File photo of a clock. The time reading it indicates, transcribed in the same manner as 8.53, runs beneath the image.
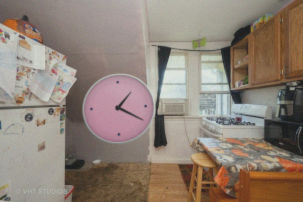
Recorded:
1.20
